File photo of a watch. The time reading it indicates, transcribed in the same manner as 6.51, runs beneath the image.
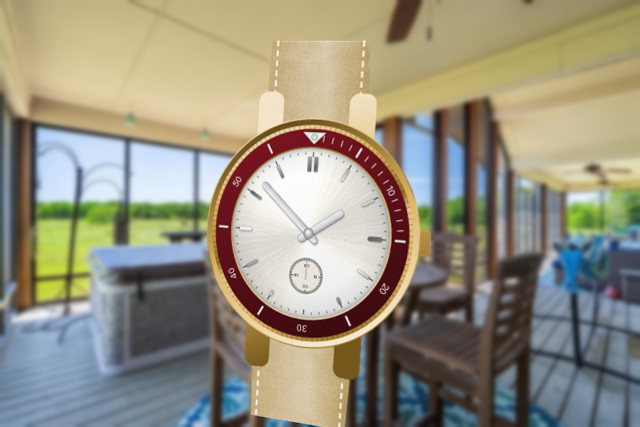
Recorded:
1.52
